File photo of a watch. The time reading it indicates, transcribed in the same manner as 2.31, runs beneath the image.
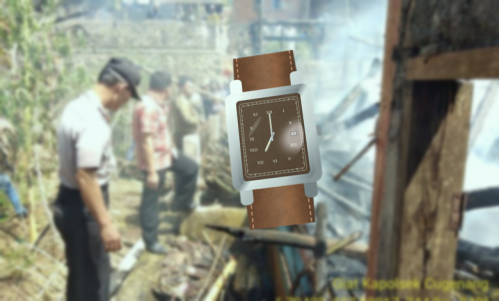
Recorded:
7.00
